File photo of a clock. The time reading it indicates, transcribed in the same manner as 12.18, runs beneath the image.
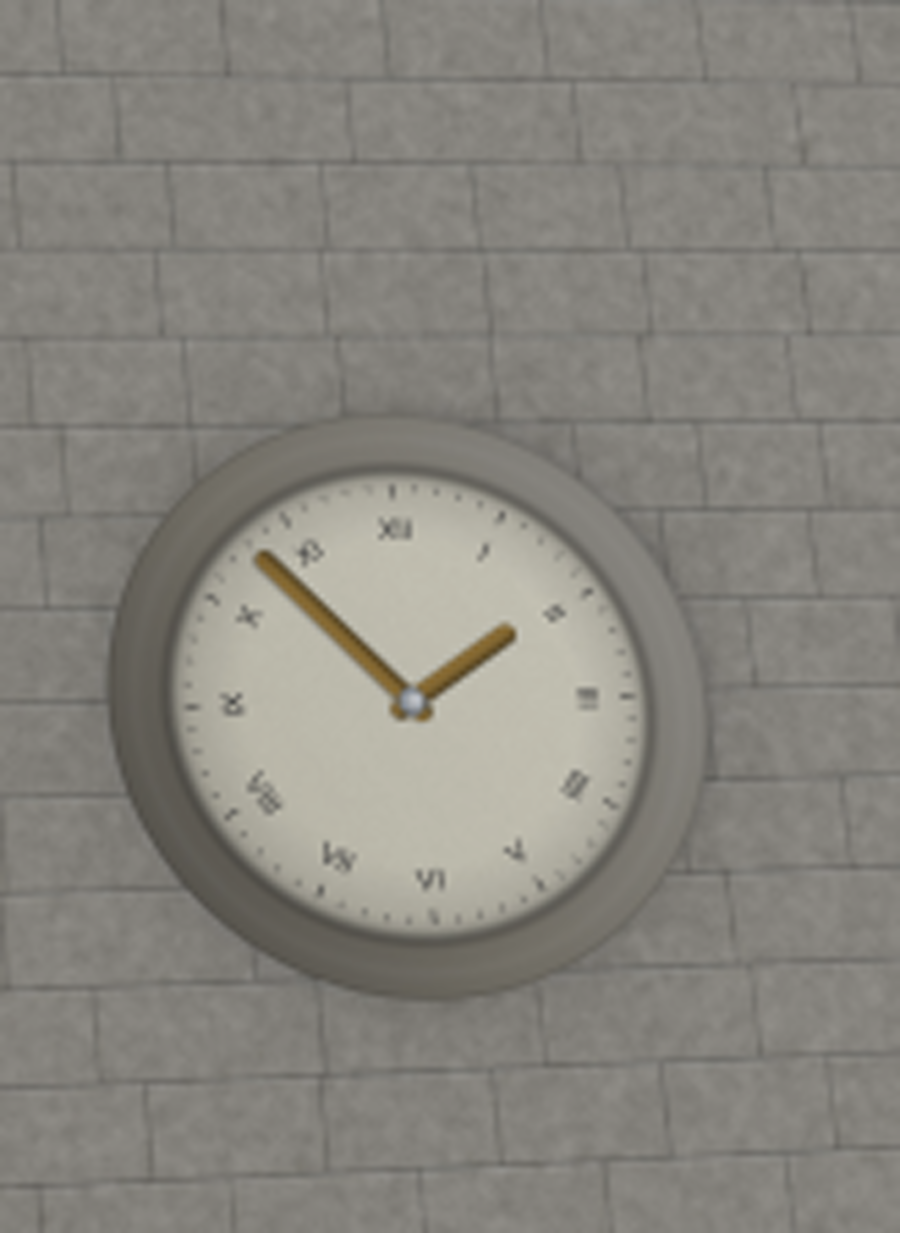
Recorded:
1.53
